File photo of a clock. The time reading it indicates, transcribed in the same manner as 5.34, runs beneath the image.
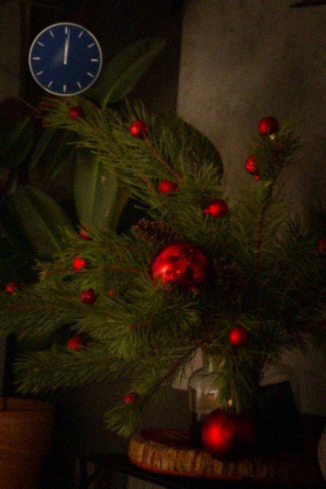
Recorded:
12.01
